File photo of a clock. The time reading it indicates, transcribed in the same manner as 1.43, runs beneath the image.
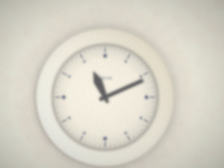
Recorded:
11.11
